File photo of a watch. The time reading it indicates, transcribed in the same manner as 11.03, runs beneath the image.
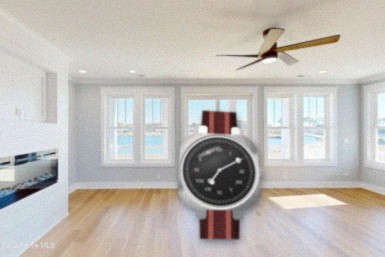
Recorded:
7.10
